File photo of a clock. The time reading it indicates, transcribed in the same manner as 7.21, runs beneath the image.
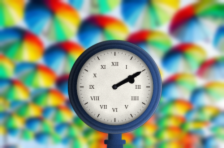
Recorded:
2.10
